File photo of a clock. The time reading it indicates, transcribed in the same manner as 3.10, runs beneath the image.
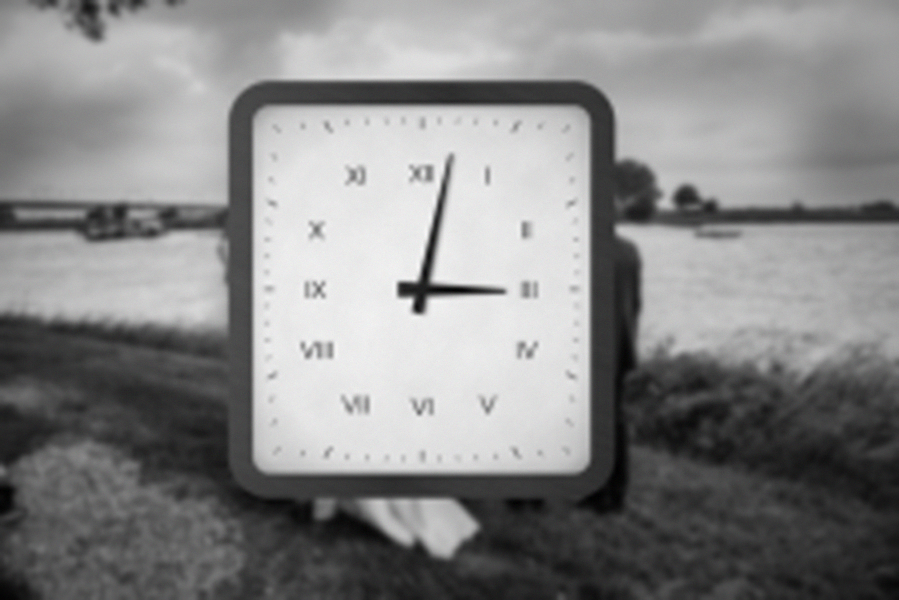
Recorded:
3.02
